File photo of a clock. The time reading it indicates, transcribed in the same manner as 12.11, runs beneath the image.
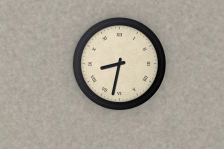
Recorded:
8.32
